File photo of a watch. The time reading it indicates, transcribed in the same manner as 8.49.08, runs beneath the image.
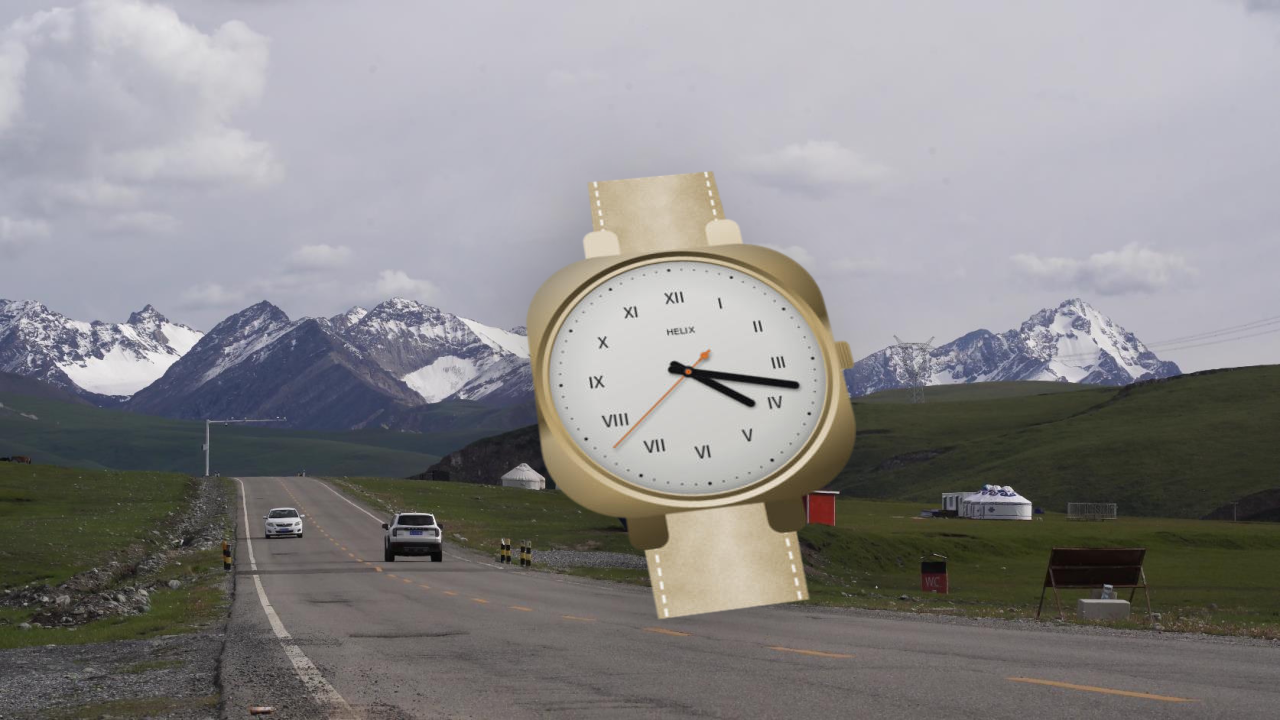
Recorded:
4.17.38
